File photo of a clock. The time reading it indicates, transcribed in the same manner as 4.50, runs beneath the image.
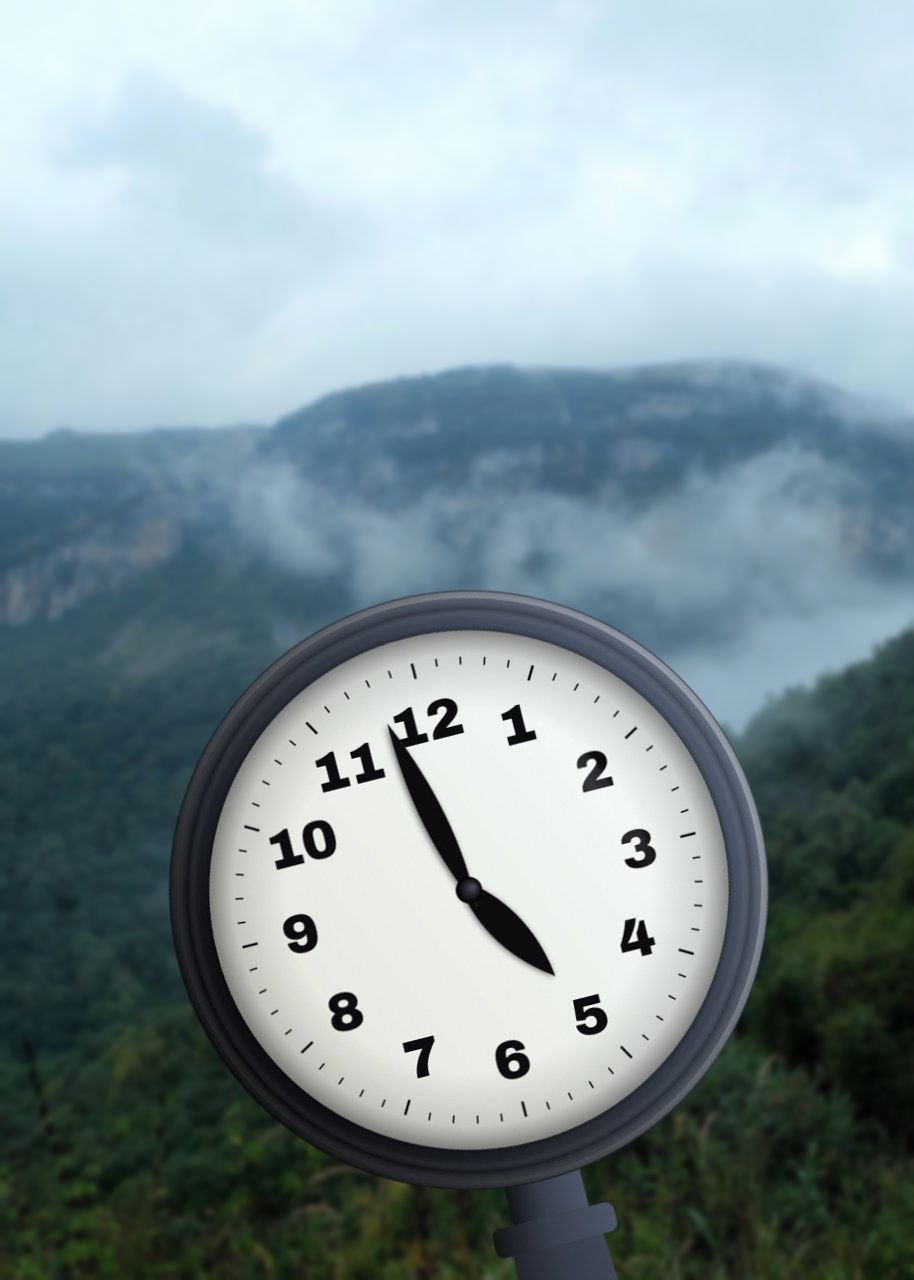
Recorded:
4.58
